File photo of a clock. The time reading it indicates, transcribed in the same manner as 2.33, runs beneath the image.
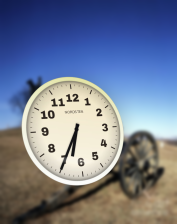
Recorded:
6.35
